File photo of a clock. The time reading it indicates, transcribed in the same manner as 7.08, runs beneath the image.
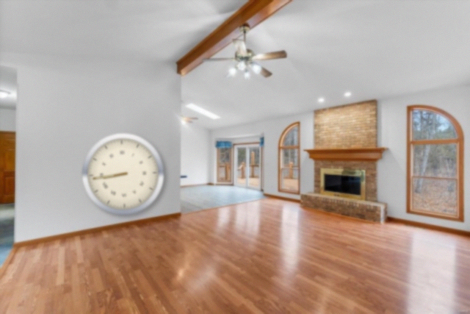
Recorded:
8.44
